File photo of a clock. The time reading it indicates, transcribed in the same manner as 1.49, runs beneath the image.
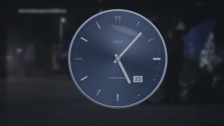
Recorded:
5.07
